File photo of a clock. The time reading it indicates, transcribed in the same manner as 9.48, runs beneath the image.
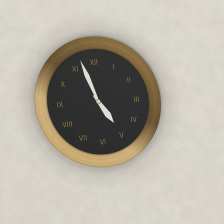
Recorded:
4.57
